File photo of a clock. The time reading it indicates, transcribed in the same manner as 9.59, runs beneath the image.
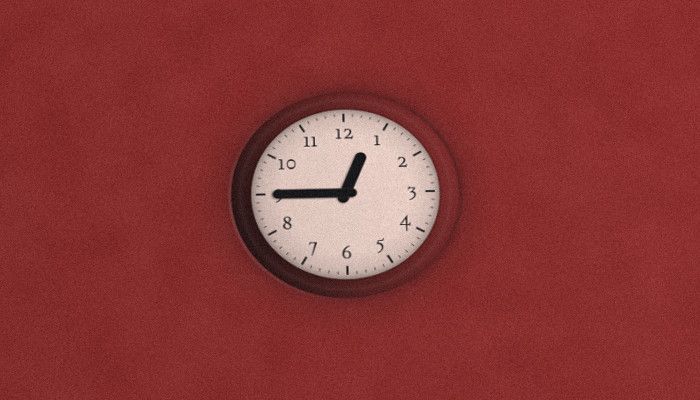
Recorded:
12.45
